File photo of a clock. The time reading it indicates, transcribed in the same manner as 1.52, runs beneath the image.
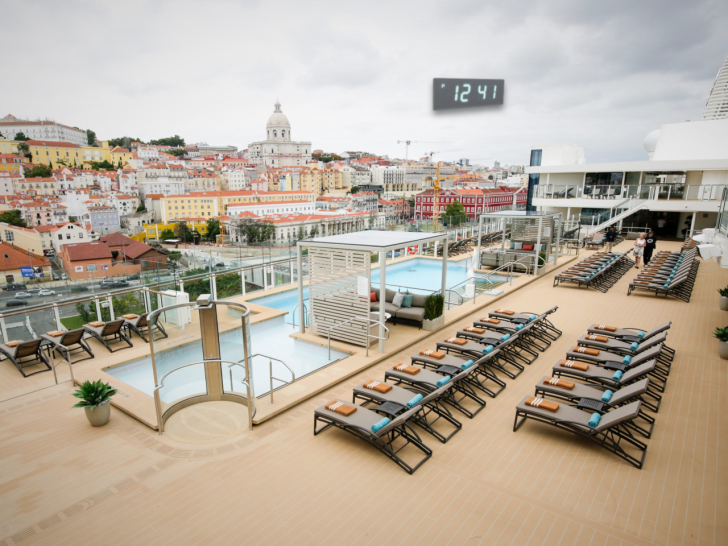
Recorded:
12.41
